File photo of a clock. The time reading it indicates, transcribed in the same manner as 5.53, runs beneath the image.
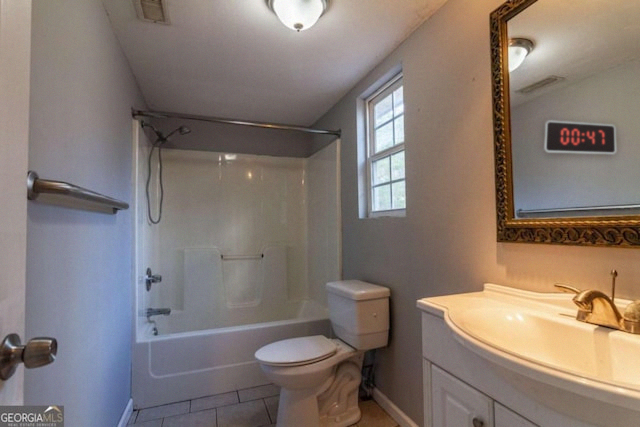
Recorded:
0.47
